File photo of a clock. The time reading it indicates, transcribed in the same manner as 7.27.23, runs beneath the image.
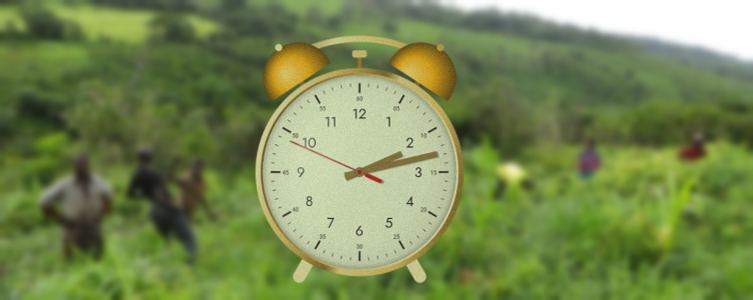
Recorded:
2.12.49
